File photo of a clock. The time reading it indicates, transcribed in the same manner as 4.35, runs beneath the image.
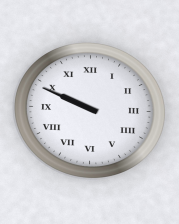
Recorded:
9.49
